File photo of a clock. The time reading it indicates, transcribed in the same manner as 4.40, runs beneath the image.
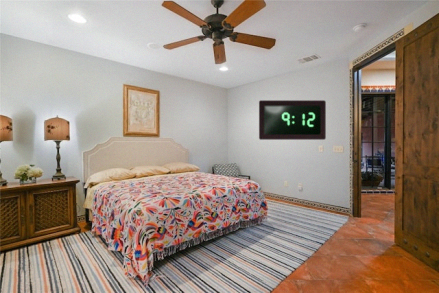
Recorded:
9.12
